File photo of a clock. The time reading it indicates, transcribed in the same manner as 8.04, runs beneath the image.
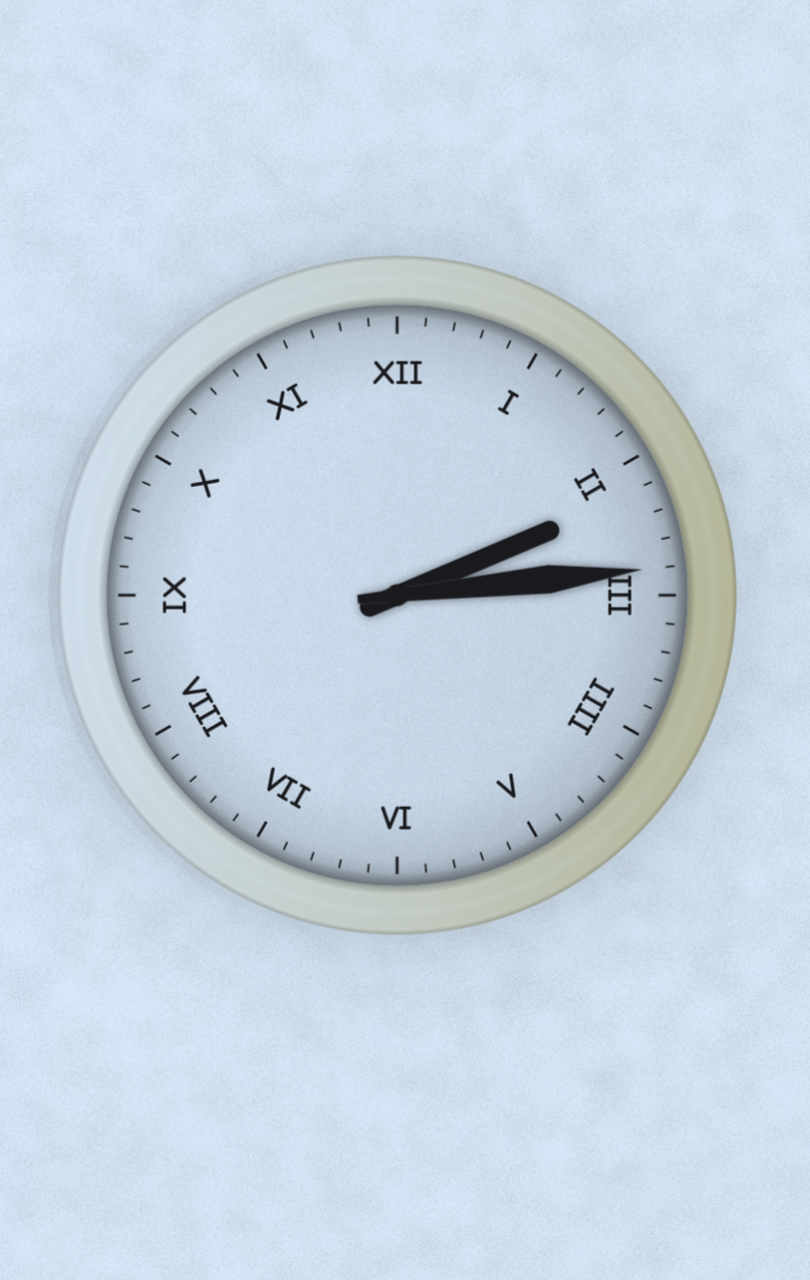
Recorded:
2.14
